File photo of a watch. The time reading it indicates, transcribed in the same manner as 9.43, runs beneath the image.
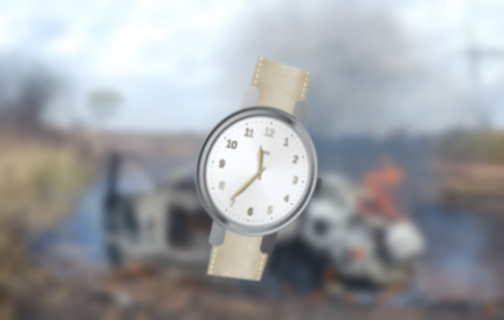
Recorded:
11.36
